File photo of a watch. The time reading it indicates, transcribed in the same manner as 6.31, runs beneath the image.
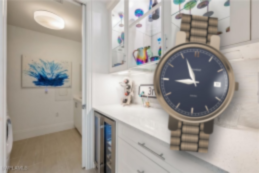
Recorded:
8.56
